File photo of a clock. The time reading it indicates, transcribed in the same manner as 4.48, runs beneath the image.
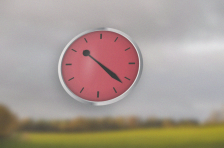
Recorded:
10.22
